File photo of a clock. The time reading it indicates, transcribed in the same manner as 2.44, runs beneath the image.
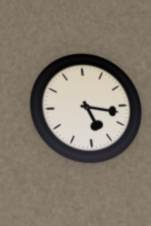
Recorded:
5.17
